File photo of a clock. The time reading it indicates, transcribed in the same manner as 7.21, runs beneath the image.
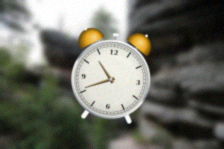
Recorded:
10.41
